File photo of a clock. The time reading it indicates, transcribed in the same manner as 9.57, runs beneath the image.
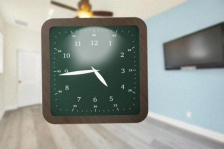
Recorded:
4.44
